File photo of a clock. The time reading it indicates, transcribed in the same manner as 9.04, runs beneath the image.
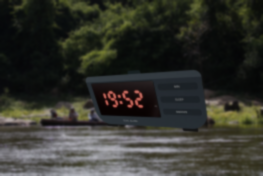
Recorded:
19.52
